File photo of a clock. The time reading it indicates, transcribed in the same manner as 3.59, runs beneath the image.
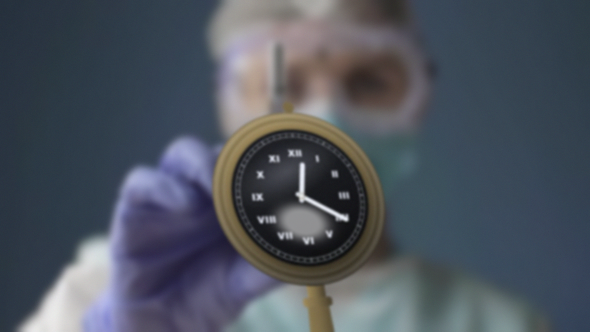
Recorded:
12.20
